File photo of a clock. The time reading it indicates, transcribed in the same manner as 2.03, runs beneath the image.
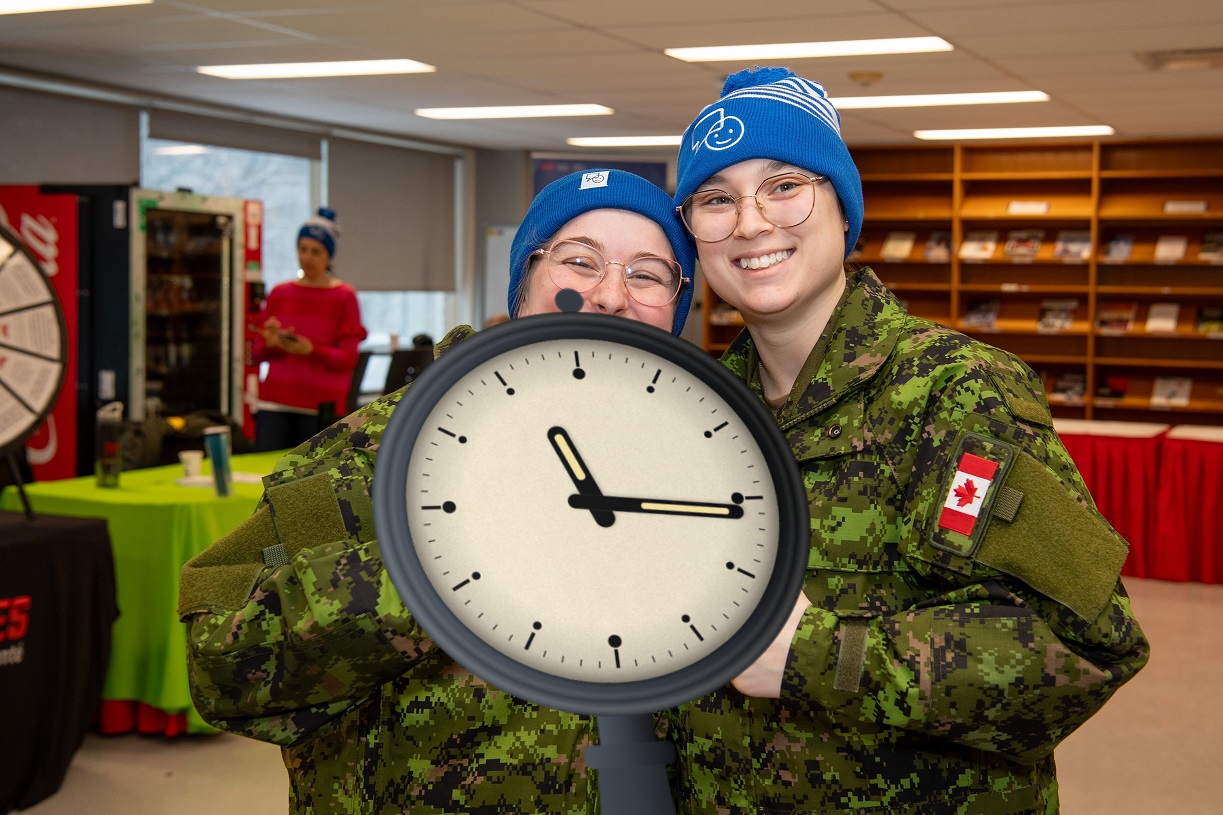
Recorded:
11.16
